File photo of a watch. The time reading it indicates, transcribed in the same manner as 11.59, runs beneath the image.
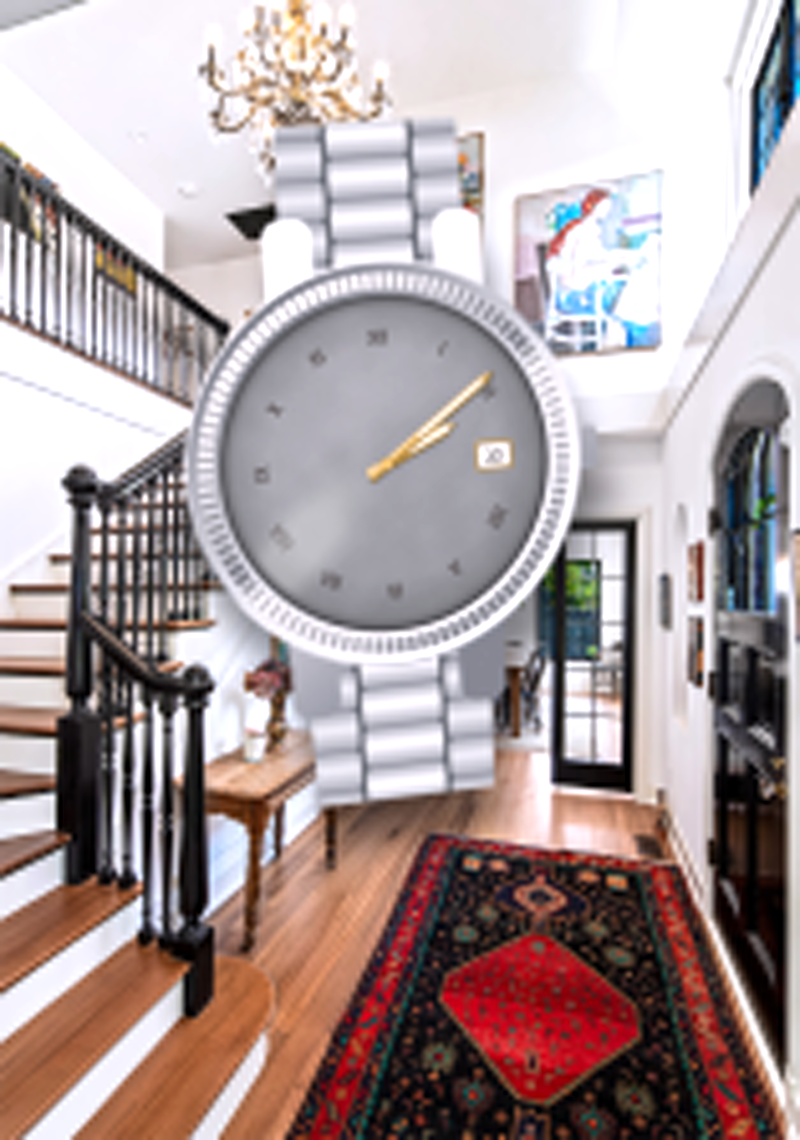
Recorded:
2.09
